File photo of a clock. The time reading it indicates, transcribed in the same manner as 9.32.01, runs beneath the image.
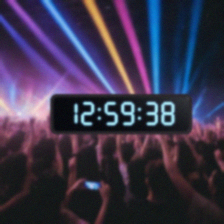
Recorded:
12.59.38
